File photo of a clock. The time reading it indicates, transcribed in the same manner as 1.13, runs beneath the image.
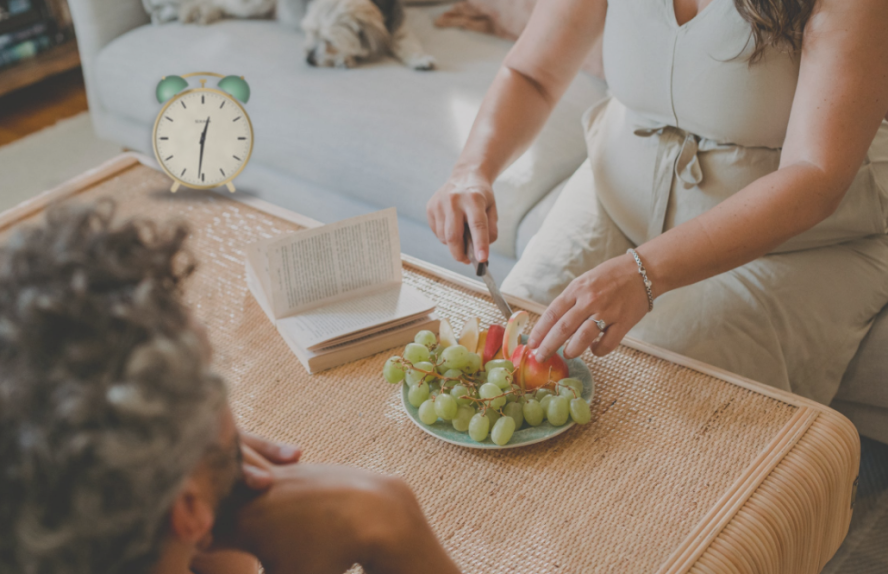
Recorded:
12.31
